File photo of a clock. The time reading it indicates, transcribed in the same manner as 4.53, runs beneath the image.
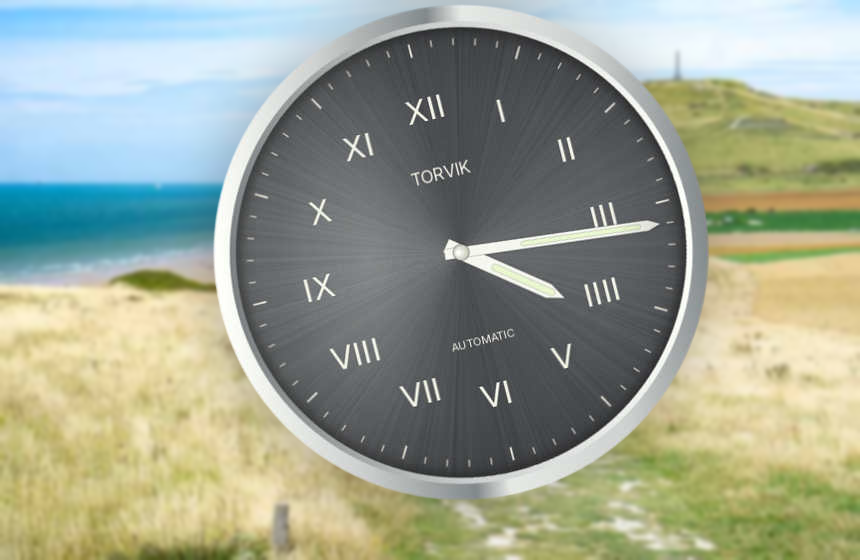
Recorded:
4.16
